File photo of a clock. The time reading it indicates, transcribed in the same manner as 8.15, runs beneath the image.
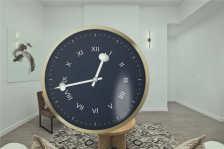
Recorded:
12.43
